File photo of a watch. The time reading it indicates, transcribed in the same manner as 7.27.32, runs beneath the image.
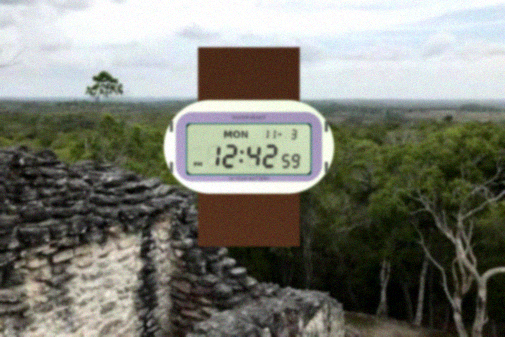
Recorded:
12.42.59
